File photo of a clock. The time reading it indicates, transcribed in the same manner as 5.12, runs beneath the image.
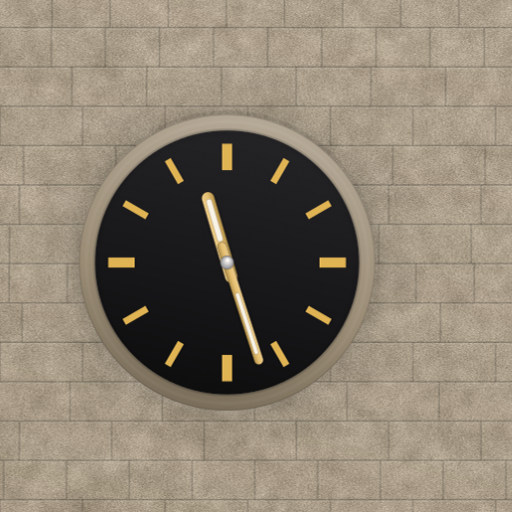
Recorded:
11.27
